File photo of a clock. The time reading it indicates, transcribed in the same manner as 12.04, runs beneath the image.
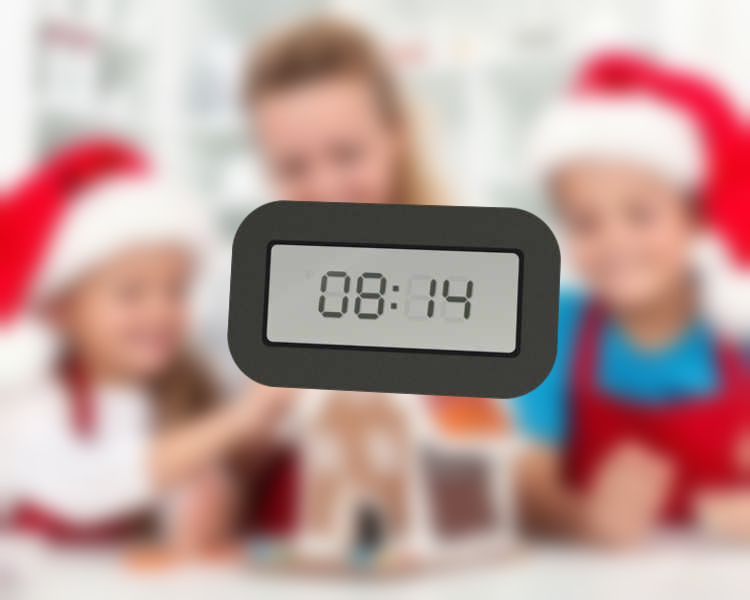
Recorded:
8.14
